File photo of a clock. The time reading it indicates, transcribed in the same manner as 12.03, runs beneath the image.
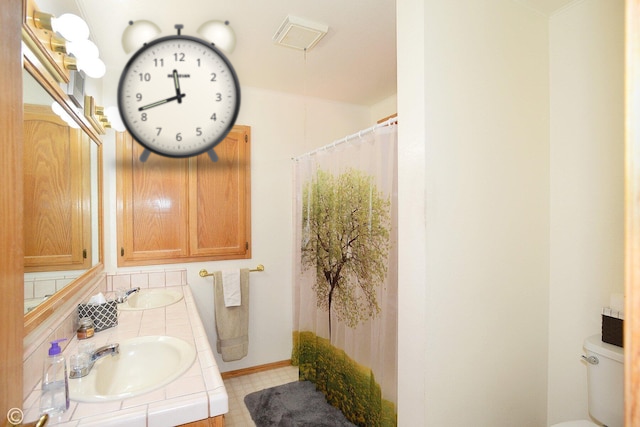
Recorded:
11.42
